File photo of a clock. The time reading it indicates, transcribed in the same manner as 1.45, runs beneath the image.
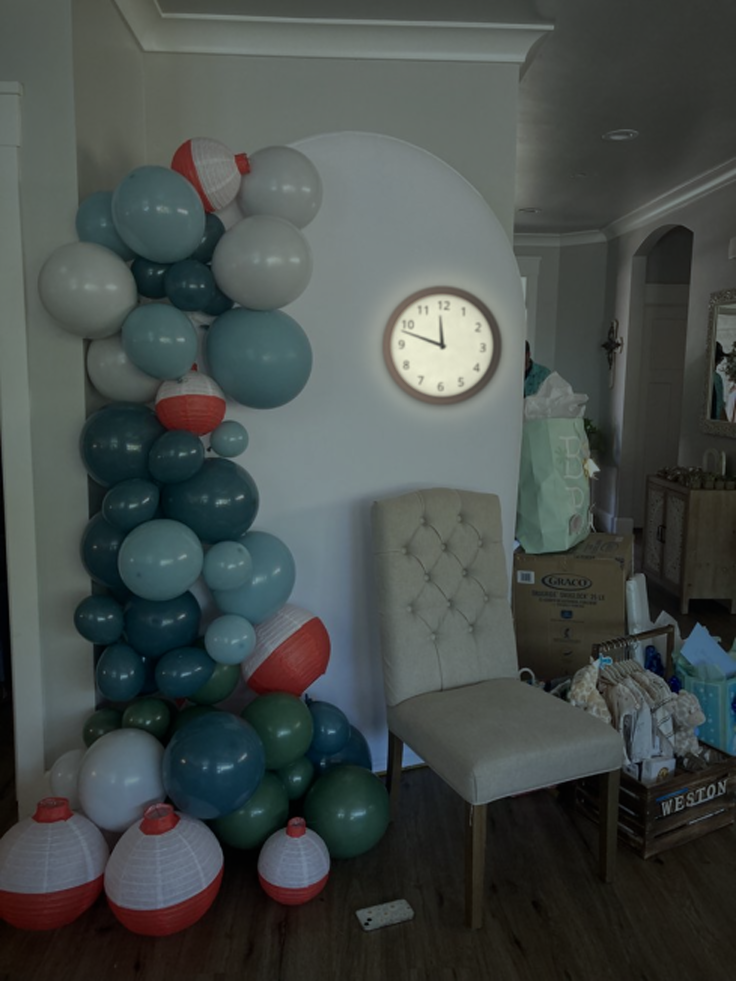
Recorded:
11.48
